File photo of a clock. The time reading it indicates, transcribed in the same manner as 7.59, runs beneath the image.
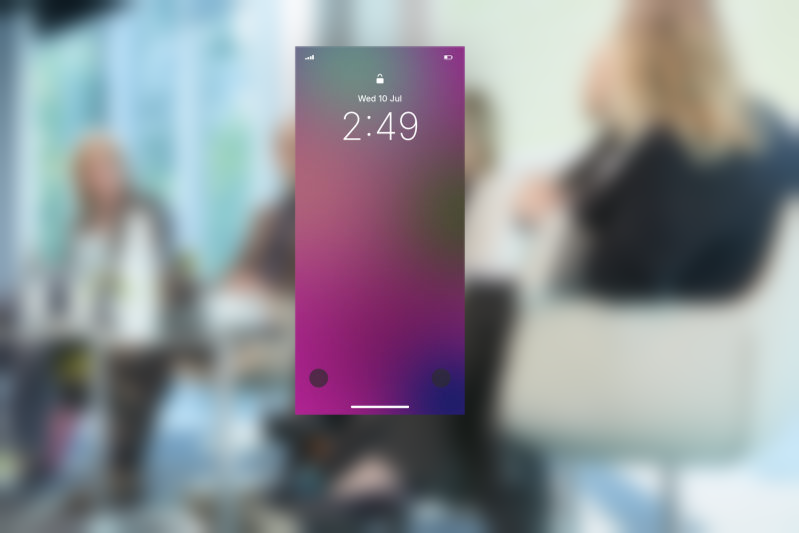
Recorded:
2.49
